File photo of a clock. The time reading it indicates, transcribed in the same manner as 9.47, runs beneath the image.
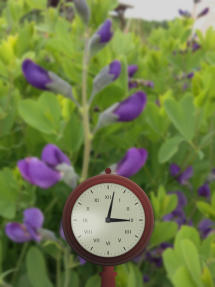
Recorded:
3.02
